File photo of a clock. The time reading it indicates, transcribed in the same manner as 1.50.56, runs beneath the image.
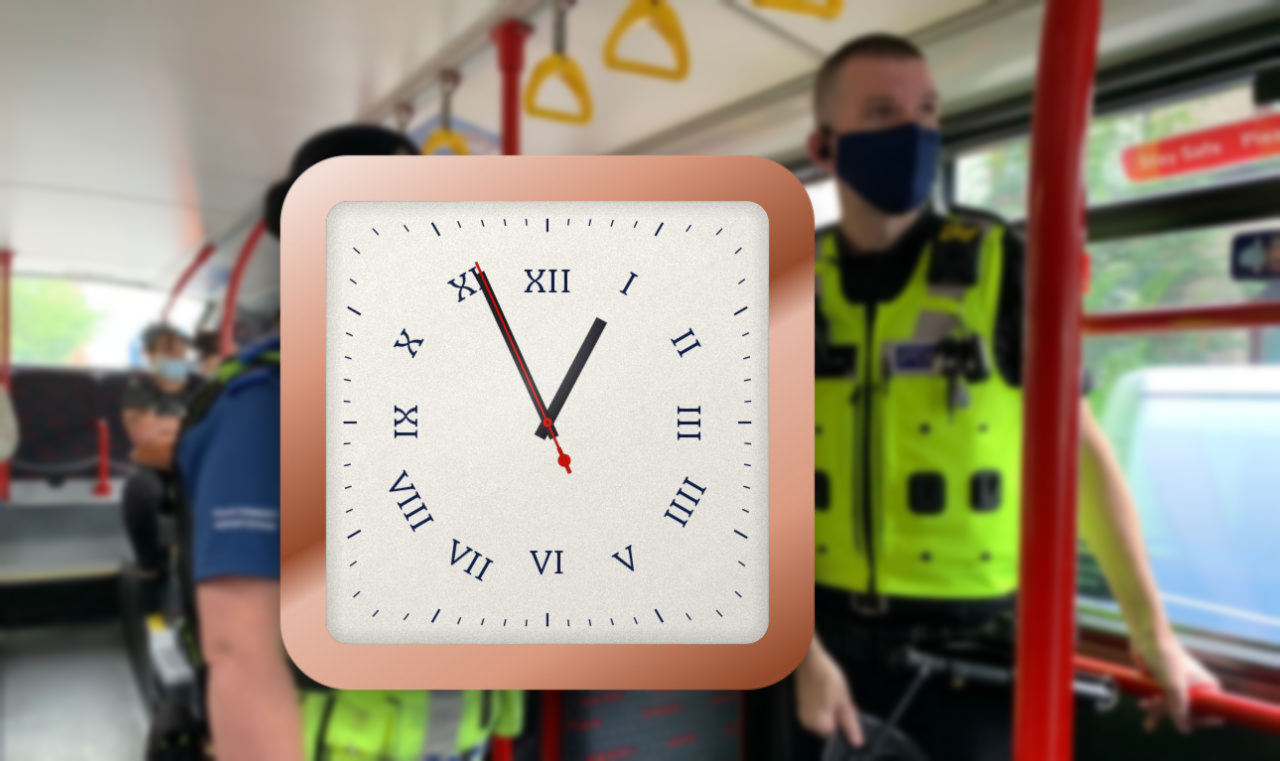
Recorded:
12.55.56
